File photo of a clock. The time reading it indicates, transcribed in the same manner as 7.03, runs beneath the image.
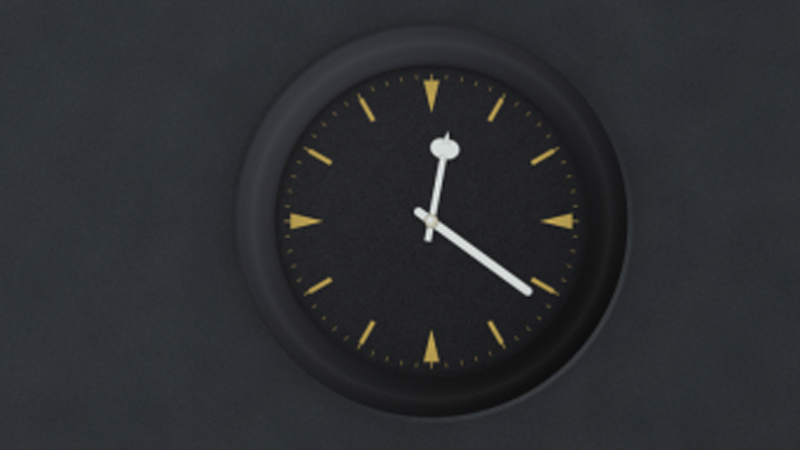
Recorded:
12.21
